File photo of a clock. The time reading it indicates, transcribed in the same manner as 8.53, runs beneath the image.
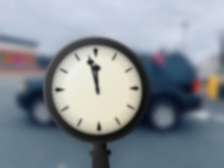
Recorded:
11.58
